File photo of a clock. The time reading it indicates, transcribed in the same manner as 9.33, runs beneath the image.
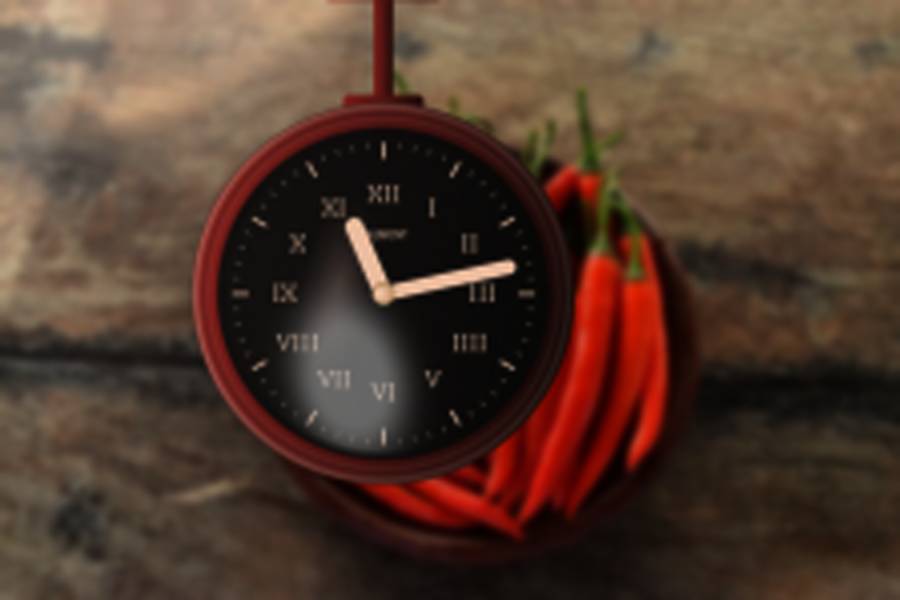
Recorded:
11.13
